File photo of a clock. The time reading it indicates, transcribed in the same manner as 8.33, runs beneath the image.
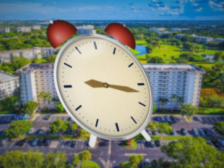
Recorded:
9.17
